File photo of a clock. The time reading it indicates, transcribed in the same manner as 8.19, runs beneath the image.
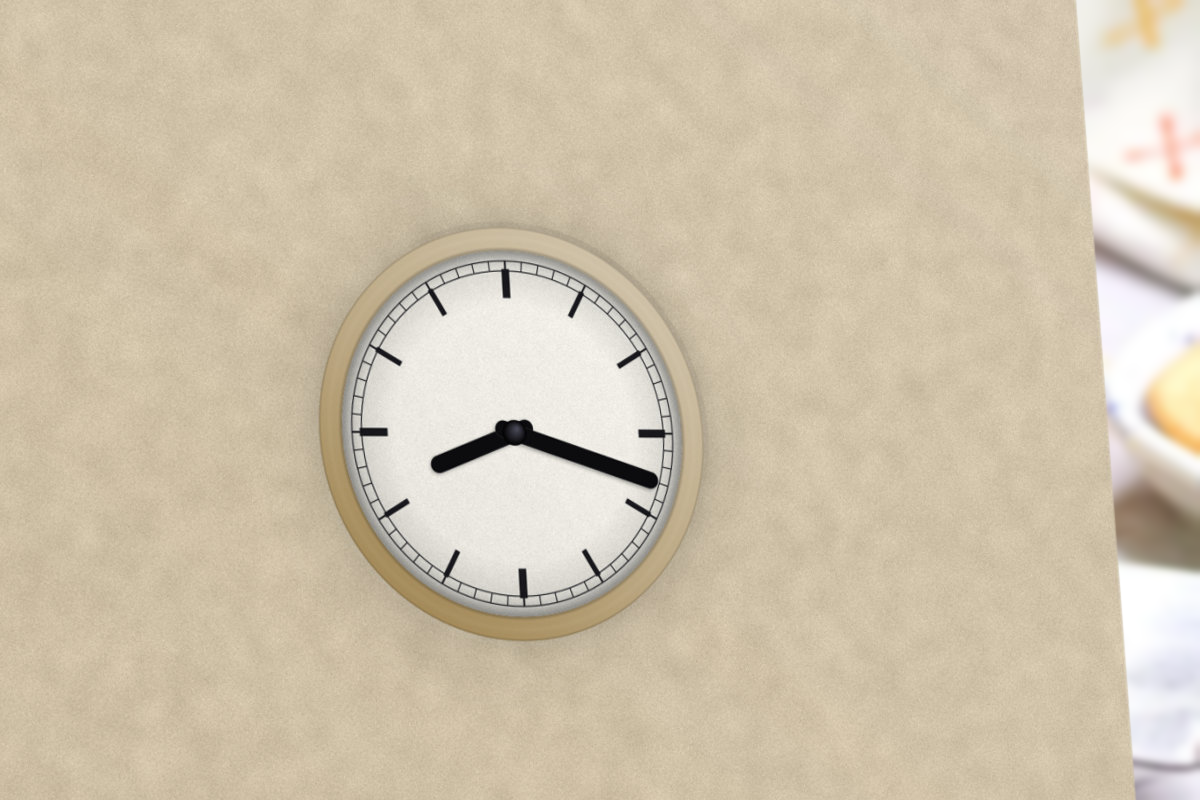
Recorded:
8.18
